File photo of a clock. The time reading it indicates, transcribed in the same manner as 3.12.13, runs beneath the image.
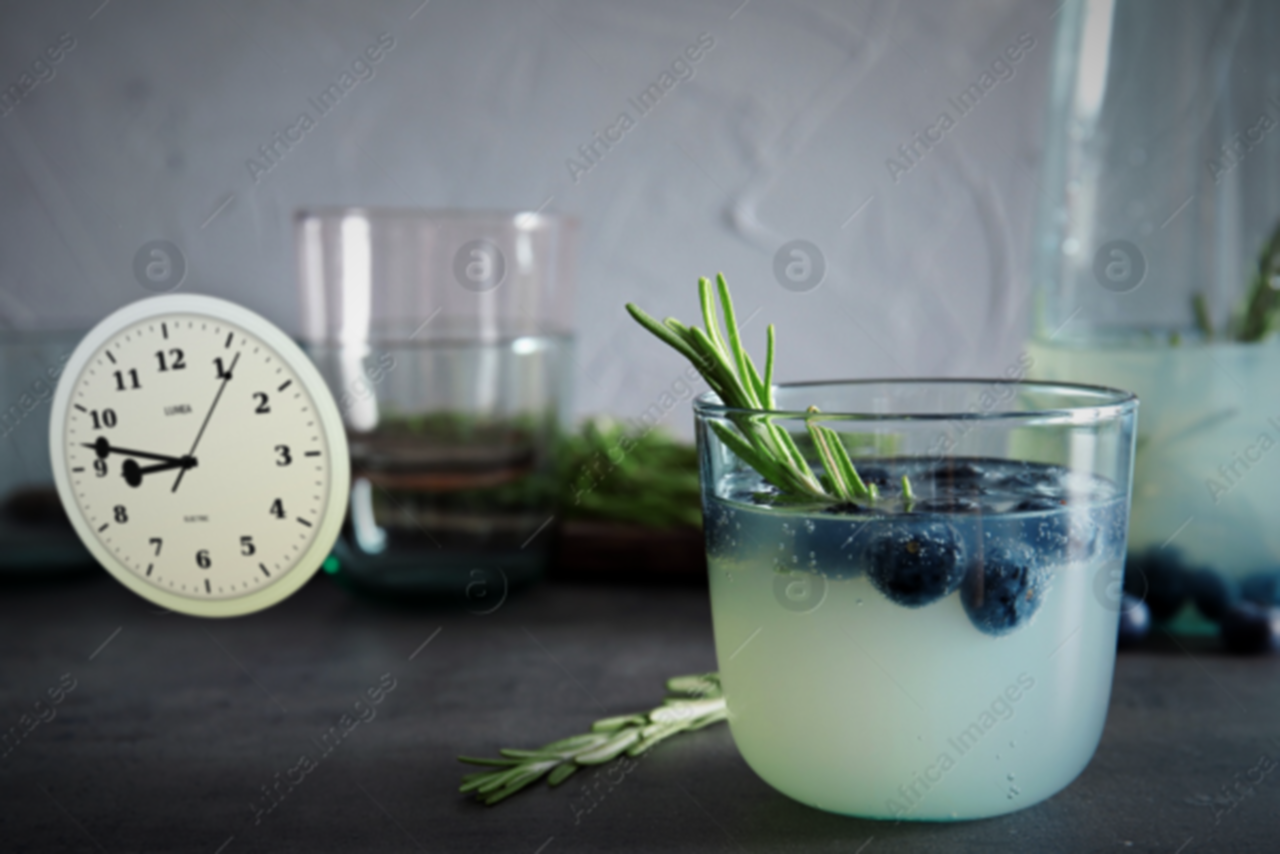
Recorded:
8.47.06
